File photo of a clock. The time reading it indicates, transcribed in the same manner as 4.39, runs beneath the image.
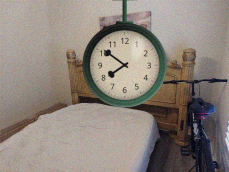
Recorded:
7.51
